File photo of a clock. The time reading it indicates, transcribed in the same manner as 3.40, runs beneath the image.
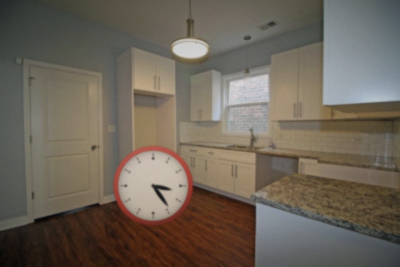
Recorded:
3.24
